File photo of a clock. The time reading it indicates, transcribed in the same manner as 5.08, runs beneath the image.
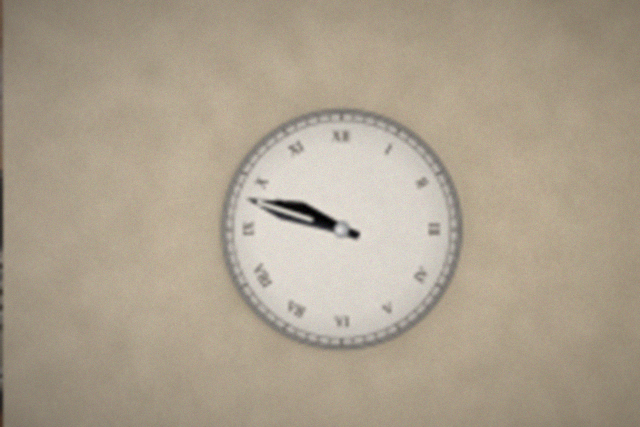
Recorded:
9.48
